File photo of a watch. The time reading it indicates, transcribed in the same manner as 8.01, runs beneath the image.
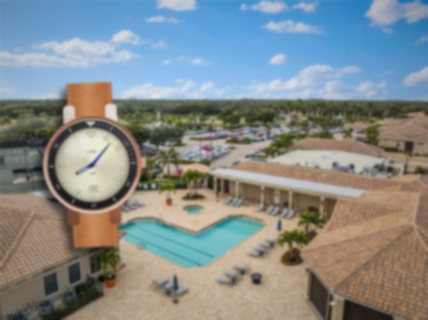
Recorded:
8.07
